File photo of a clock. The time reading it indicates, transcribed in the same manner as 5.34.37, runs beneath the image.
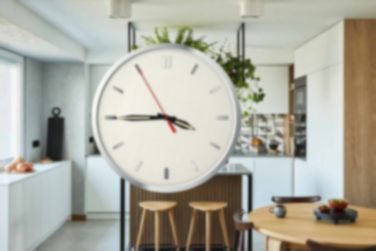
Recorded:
3.44.55
